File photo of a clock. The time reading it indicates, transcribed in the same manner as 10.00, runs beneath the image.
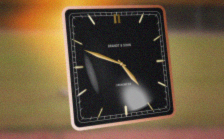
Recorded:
4.49
